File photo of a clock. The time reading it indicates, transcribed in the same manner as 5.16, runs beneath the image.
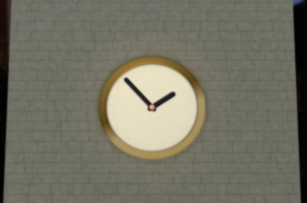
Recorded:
1.53
